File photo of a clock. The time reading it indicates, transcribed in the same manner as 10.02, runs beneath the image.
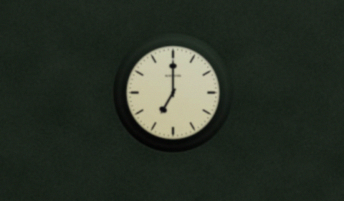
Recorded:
7.00
